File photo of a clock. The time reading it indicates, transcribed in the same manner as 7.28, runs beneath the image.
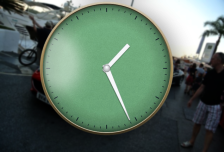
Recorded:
1.26
